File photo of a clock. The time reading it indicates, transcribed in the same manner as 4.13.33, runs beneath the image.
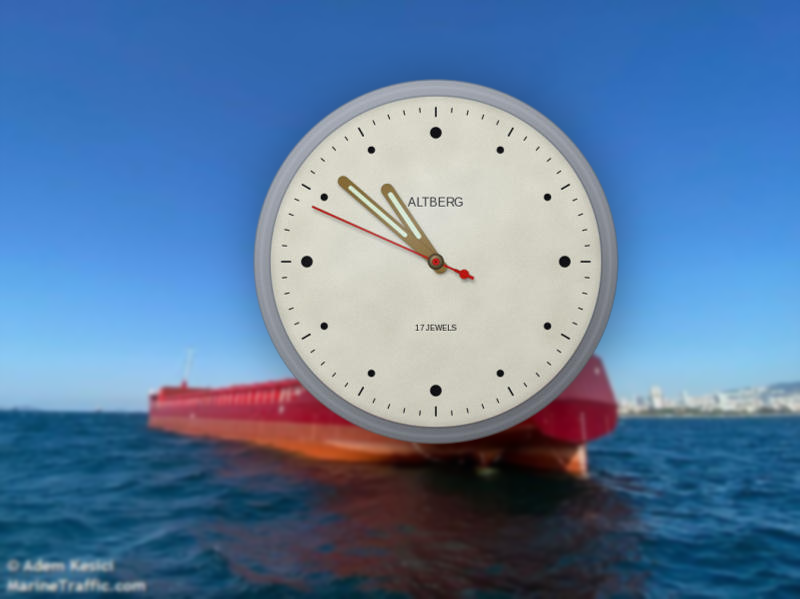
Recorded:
10.51.49
